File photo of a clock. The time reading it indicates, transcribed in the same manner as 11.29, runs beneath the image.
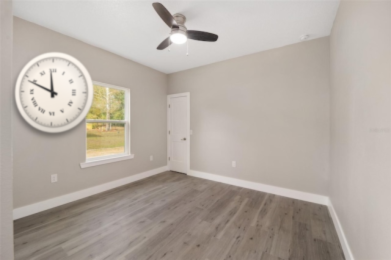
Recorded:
11.49
